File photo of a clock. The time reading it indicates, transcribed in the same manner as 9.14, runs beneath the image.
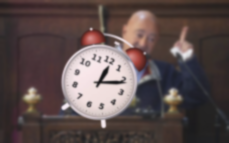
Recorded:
12.11
